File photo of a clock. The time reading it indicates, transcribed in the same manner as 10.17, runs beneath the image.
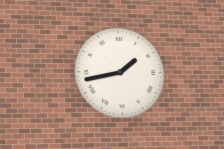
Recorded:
1.43
